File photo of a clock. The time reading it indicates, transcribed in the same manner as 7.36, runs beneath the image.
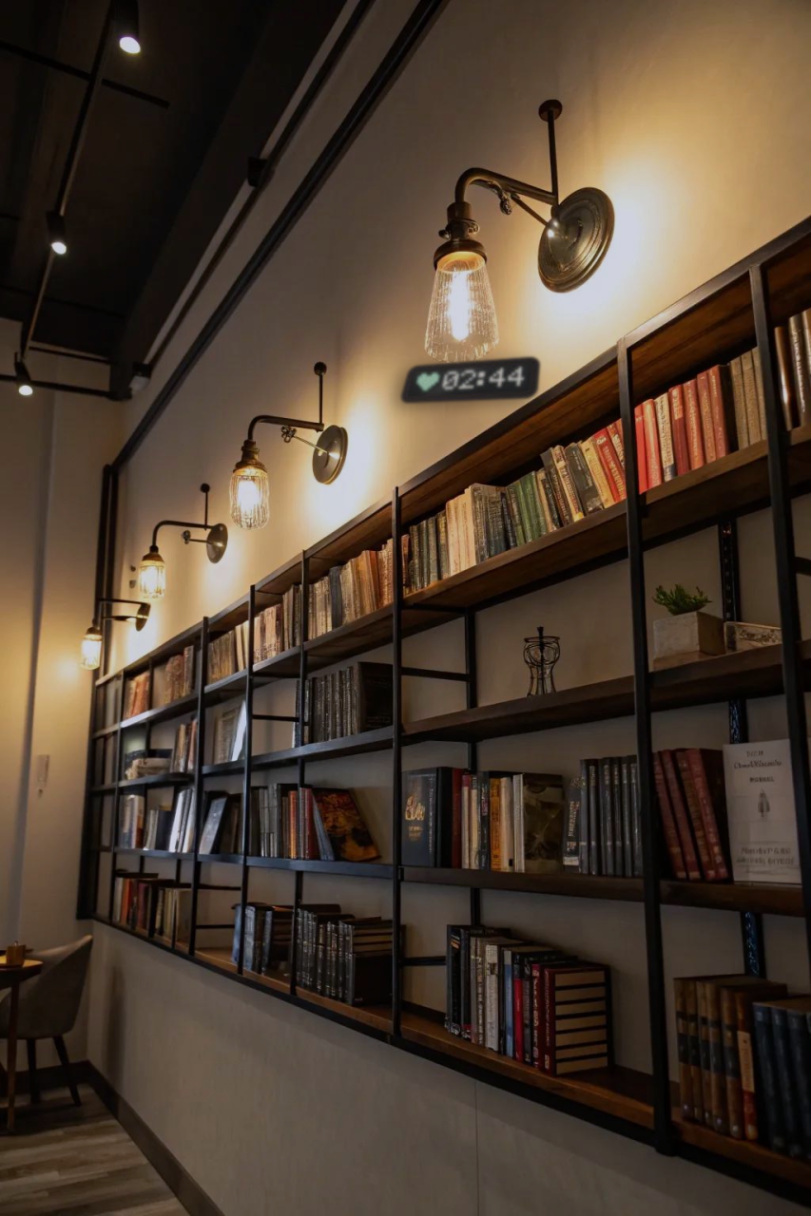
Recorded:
2.44
